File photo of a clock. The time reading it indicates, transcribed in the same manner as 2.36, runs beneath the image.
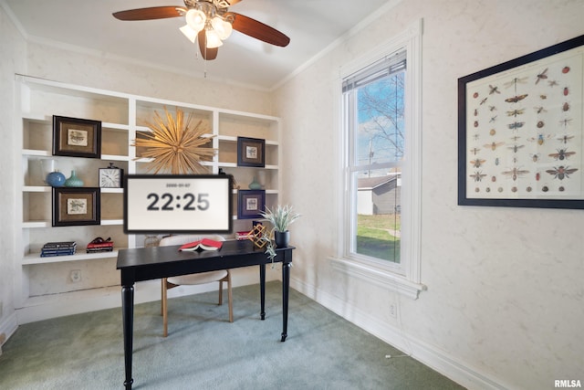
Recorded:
22.25
